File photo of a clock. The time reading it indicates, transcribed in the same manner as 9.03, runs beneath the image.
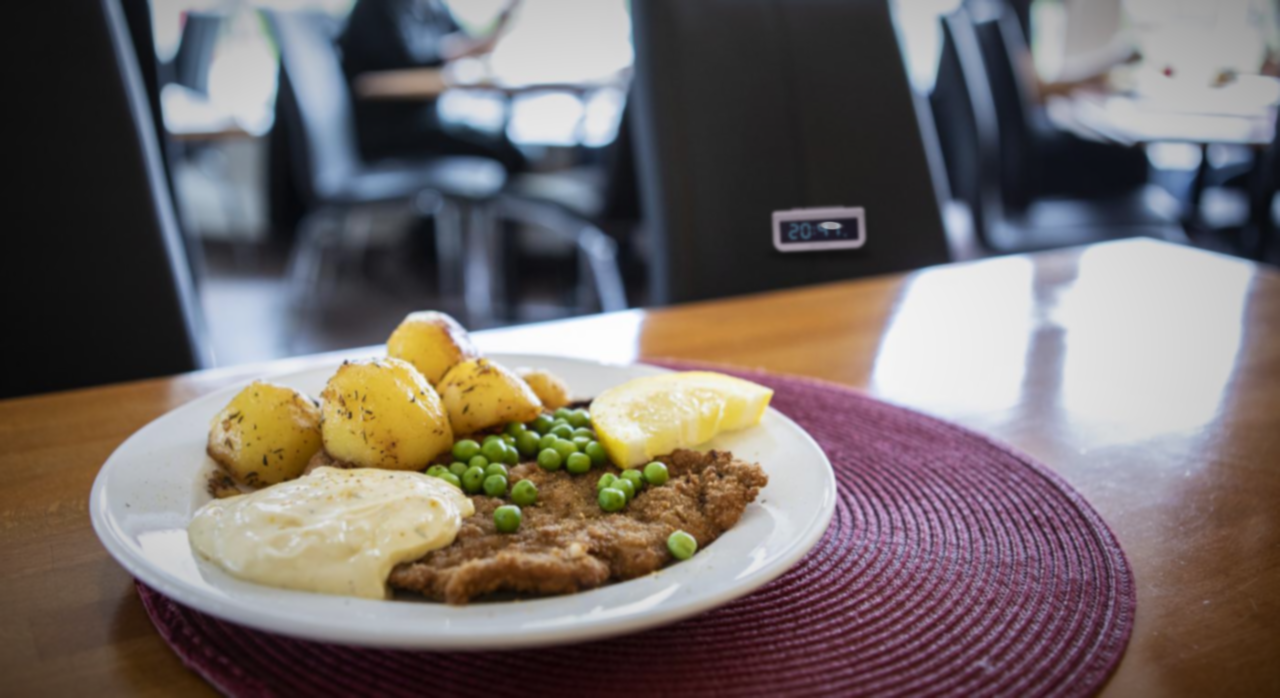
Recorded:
20.41
